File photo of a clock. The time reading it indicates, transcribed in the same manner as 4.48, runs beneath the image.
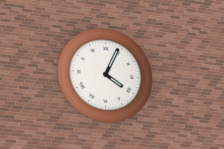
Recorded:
4.04
